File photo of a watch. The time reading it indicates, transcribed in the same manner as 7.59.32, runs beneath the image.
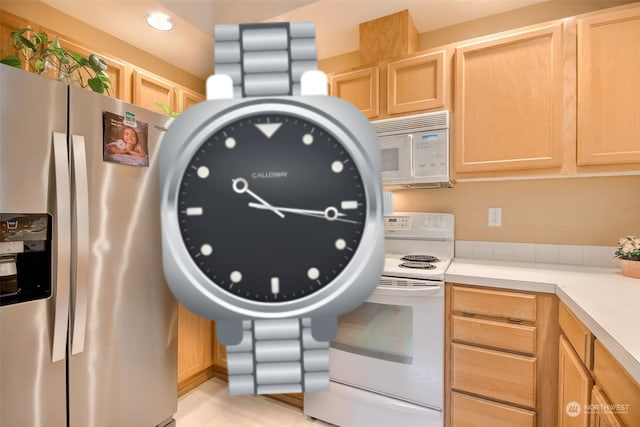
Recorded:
10.16.17
